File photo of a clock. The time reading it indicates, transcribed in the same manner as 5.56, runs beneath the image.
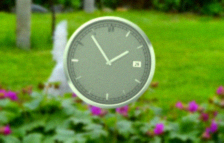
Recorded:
1.54
